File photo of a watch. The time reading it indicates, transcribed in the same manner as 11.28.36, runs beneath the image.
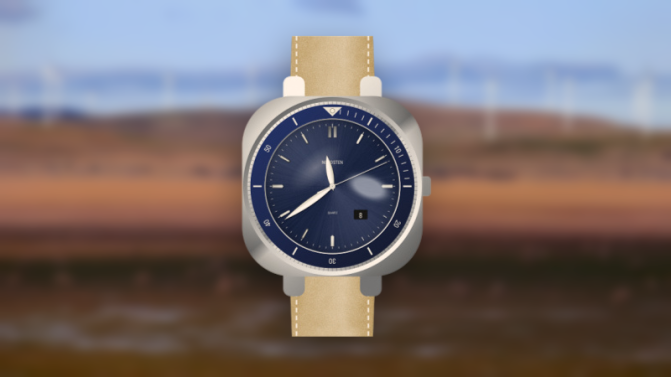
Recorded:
11.39.11
